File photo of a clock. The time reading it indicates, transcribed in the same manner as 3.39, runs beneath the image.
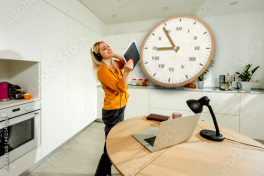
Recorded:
8.54
